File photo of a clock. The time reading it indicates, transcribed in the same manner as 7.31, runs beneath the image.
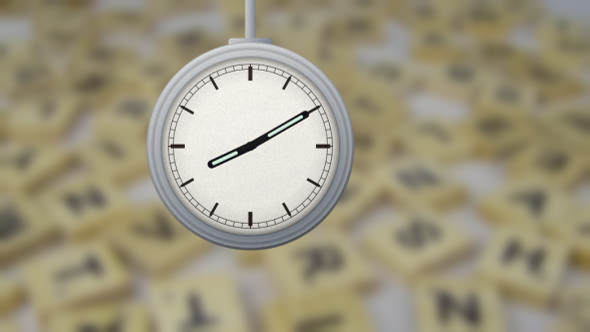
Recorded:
8.10
